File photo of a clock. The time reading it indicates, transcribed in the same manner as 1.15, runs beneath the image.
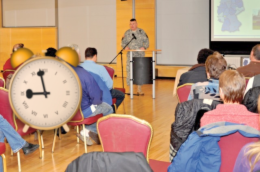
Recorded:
8.58
